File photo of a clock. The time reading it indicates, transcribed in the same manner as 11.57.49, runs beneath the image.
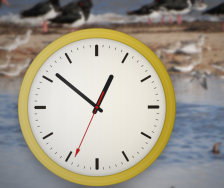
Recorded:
12.51.34
